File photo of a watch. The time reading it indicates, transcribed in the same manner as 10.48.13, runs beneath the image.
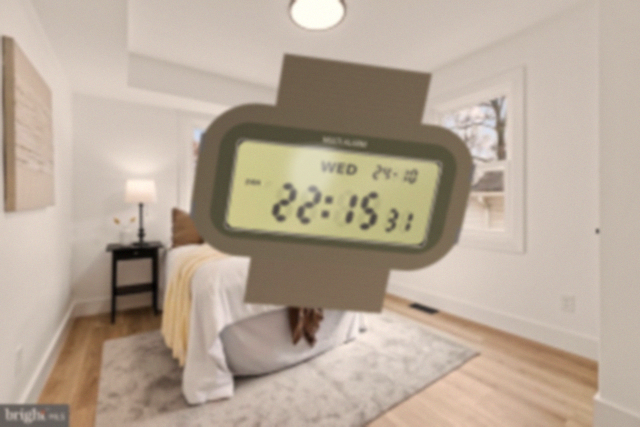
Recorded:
22.15.31
